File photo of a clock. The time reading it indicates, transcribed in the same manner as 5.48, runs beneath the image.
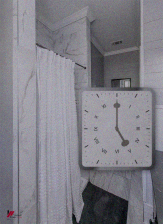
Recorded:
5.00
